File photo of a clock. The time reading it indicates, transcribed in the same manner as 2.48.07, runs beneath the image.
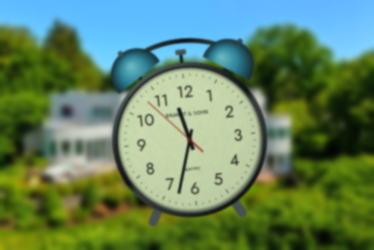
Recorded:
11.32.53
